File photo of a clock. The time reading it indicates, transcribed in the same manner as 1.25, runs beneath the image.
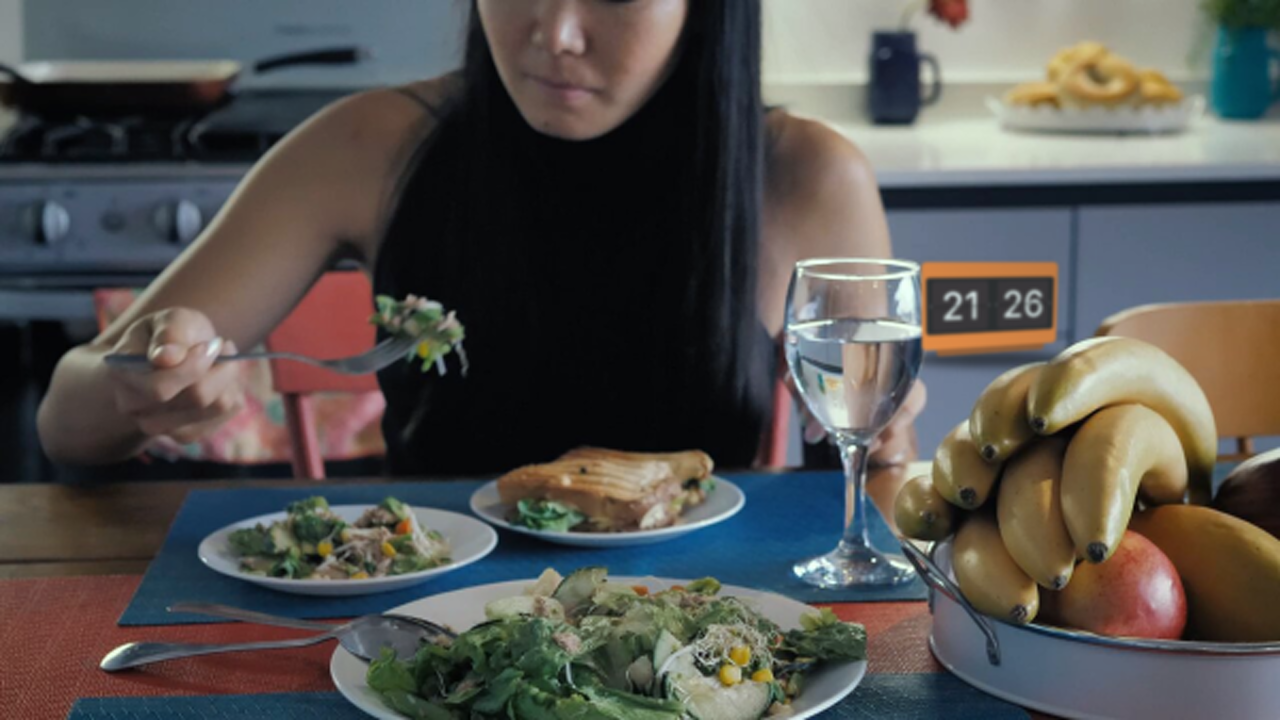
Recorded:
21.26
